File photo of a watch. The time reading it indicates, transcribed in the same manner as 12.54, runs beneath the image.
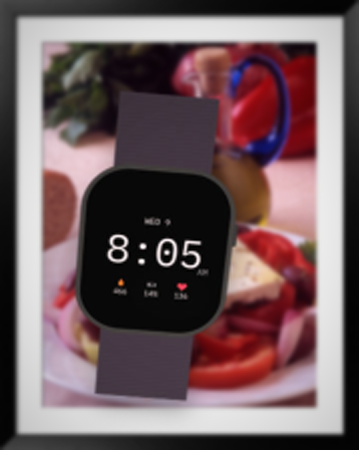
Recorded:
8.05
